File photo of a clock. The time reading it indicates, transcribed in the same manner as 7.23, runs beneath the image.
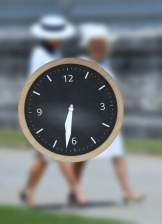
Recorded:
6.32
